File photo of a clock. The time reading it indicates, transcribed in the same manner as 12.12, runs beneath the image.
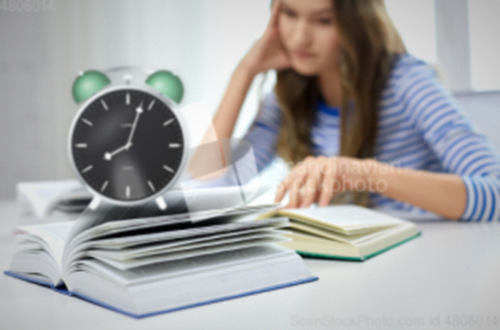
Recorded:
8.03
